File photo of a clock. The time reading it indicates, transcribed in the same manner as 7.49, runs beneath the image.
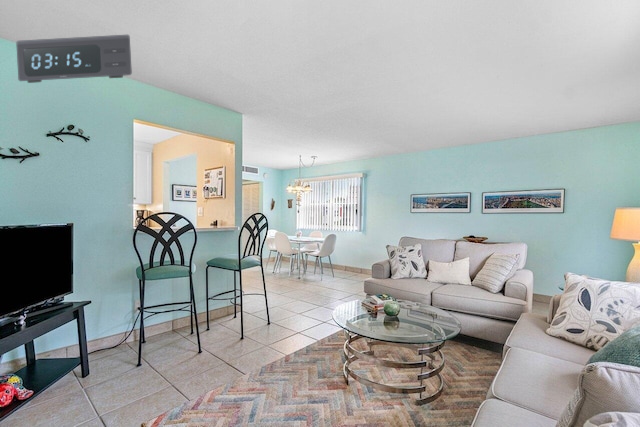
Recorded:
3.15
